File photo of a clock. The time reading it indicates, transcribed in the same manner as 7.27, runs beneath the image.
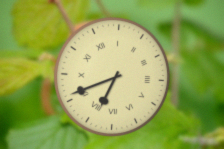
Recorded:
7.46
